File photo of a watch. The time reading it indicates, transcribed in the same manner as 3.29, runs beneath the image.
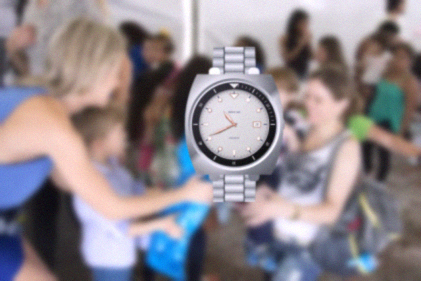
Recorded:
10.41
